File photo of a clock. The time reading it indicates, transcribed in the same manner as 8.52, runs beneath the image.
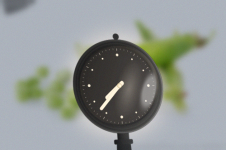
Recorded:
7.37
